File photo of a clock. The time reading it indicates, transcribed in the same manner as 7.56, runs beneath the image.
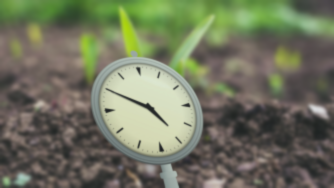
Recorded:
4.50
